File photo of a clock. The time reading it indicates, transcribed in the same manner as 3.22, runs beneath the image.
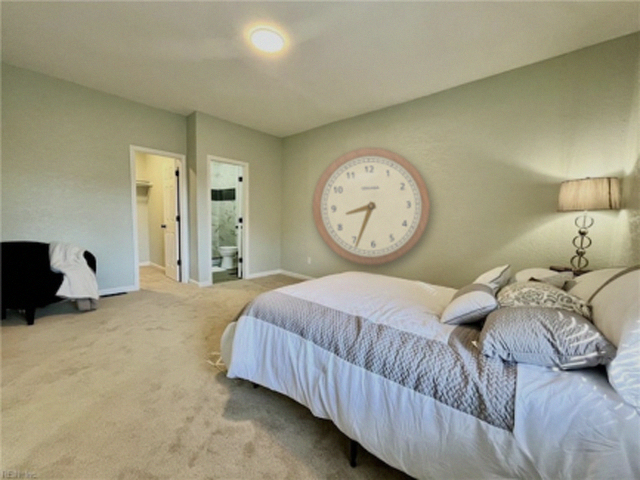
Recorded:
8.34
